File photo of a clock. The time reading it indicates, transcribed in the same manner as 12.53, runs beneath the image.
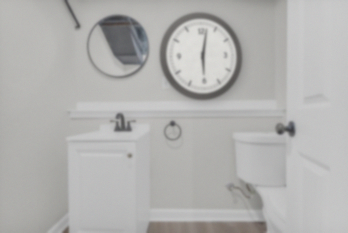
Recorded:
6.02
